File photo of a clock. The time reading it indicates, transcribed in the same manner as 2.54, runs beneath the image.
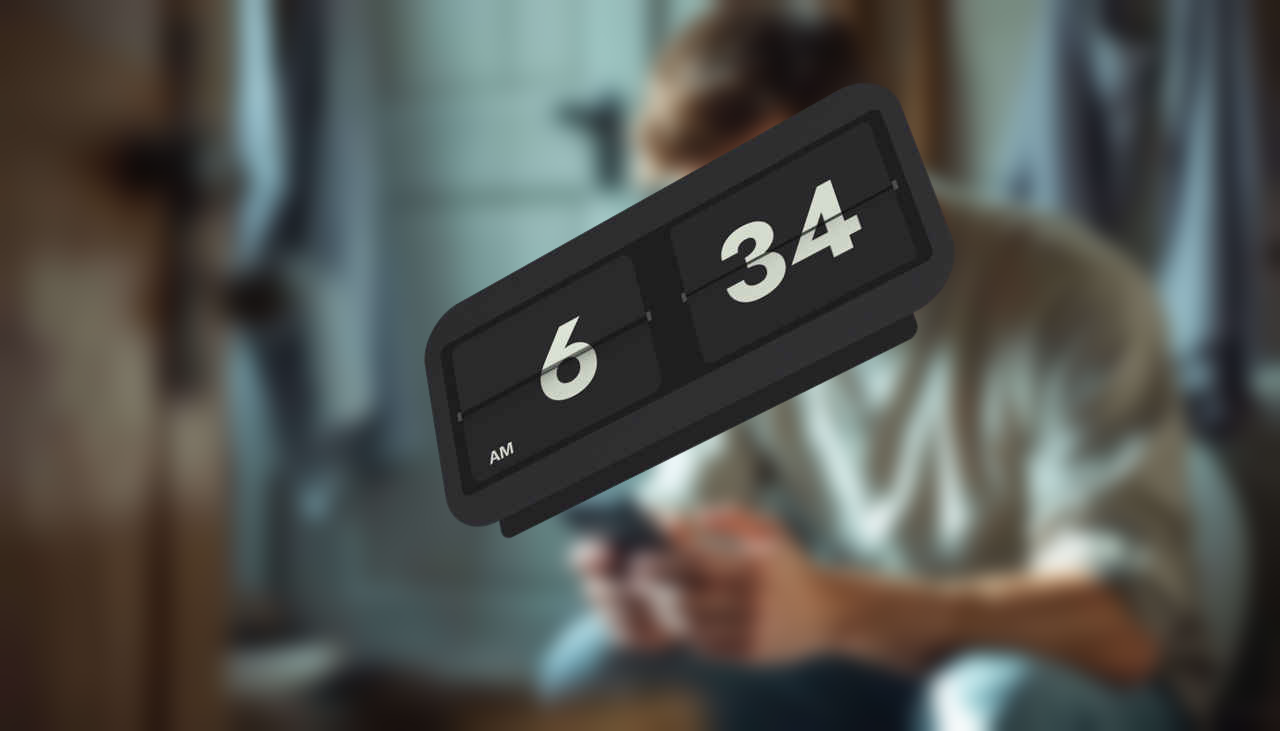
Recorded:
6.34
